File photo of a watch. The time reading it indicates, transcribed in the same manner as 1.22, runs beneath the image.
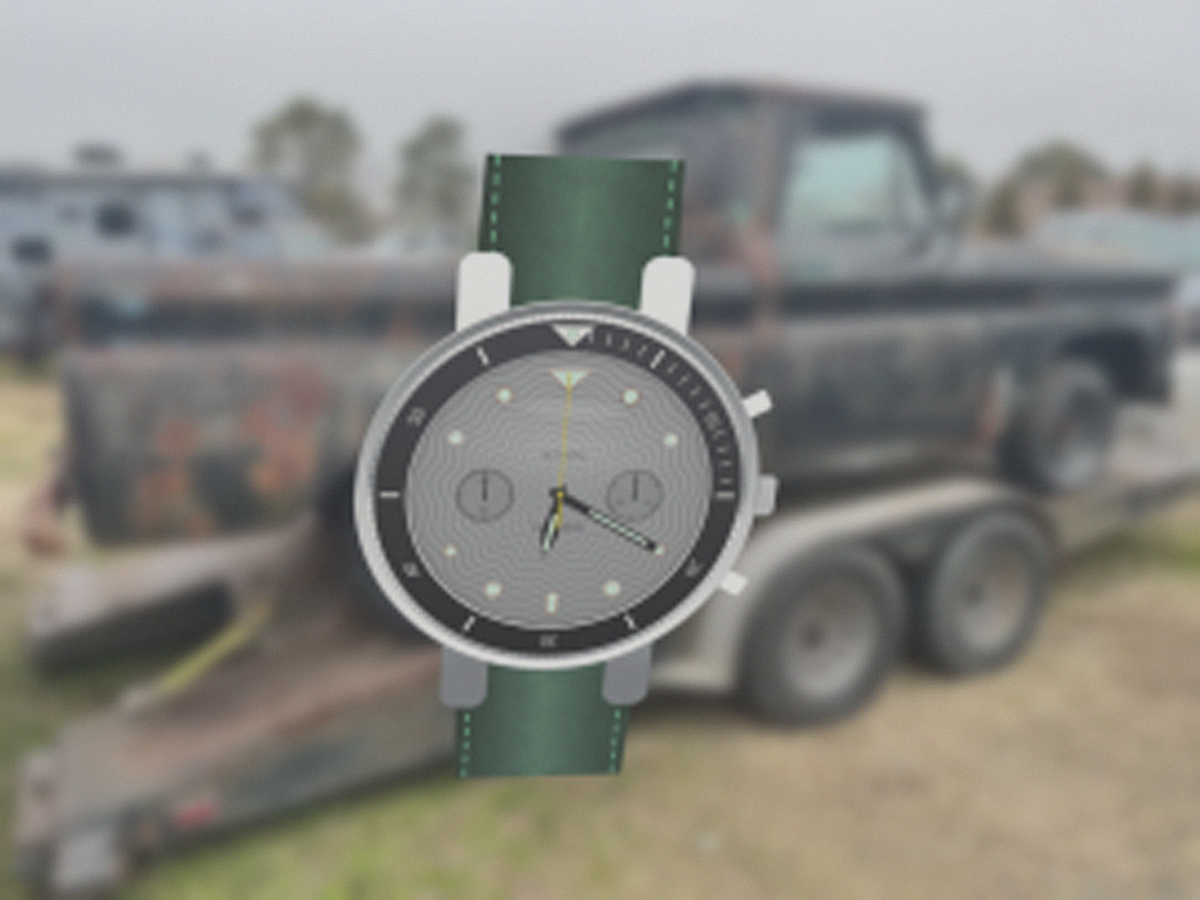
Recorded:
6.20
